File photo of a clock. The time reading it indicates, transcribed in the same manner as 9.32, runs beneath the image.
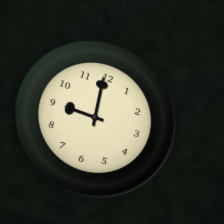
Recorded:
8.59
